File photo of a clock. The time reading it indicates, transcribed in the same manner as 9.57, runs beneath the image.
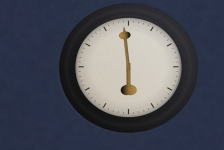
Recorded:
5.59
